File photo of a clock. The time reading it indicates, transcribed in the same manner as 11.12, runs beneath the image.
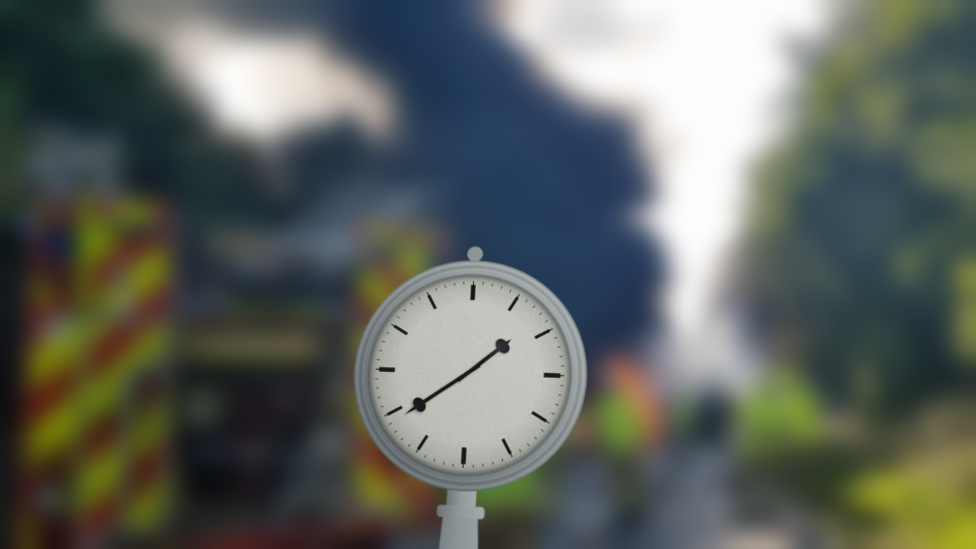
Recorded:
1.39
